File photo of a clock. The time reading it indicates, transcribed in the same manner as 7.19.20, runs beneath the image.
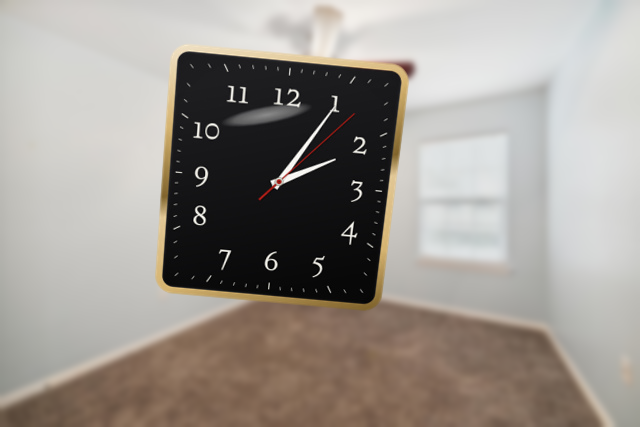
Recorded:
2.05.07
